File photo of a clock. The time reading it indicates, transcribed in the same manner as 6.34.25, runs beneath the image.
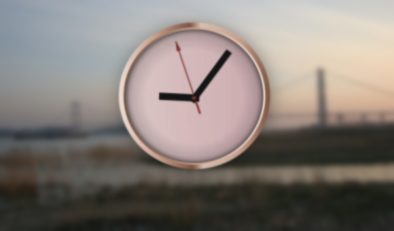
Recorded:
9.05.57
